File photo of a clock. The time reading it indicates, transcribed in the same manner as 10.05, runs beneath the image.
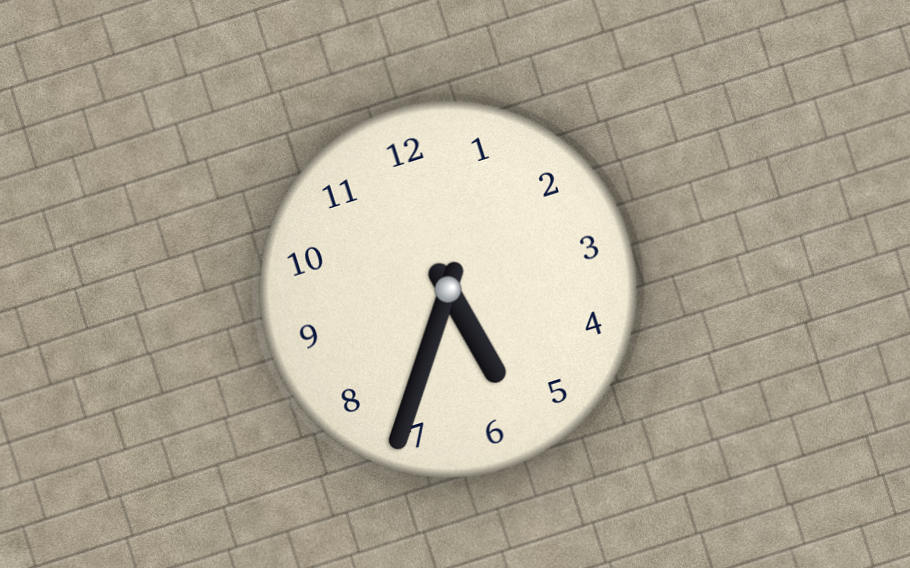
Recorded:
5.36
